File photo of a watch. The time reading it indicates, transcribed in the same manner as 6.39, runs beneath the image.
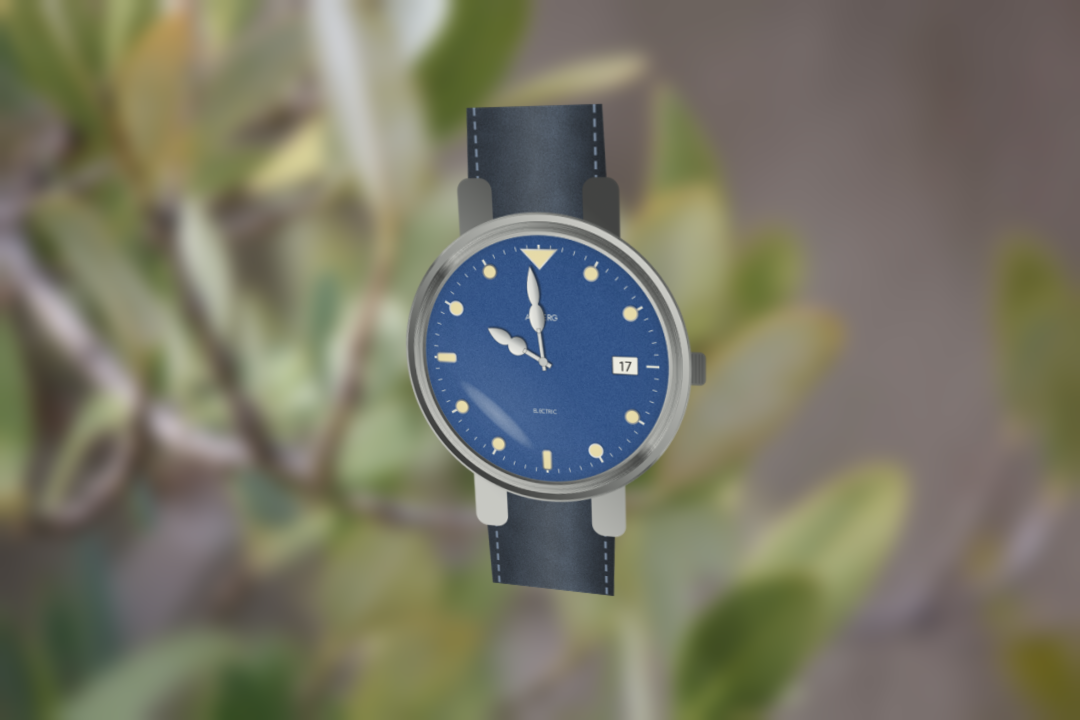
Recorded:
9.59
